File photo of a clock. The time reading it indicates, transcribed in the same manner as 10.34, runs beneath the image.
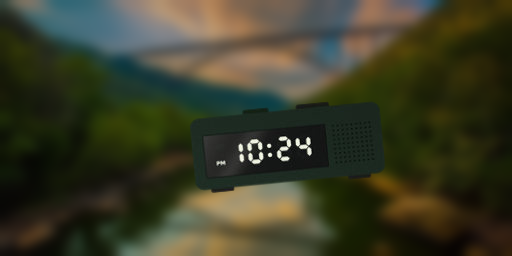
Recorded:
10.24
